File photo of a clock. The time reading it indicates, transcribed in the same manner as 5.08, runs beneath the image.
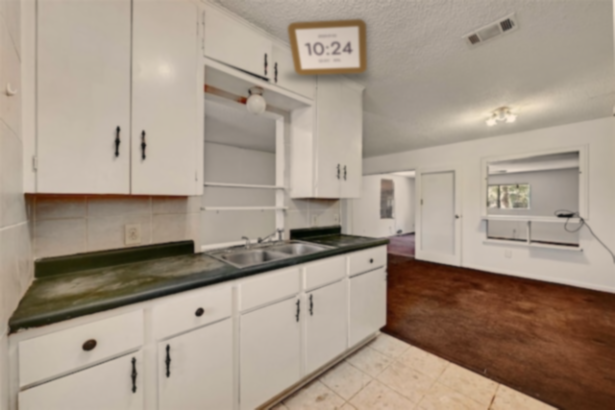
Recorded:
10.24
